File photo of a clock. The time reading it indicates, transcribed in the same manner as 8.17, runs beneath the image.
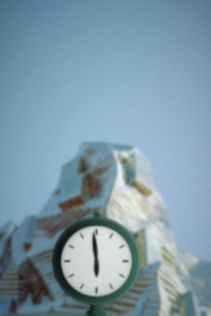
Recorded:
5.59
